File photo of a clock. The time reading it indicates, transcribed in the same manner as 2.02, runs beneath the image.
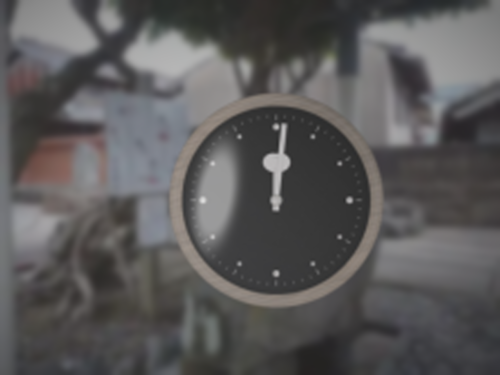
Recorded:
12.01
